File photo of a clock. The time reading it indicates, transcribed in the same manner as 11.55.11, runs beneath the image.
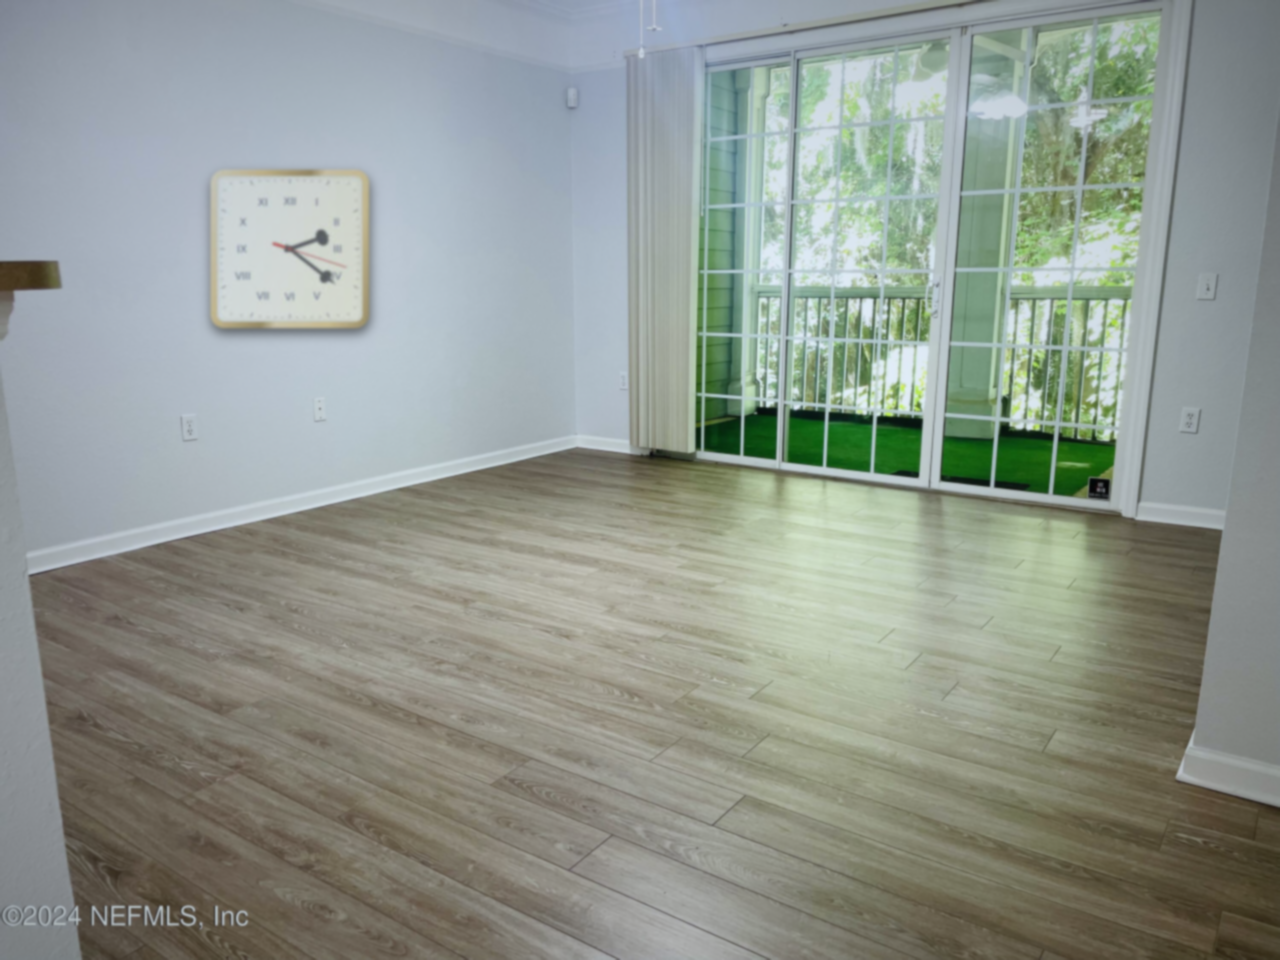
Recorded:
2.21.18
